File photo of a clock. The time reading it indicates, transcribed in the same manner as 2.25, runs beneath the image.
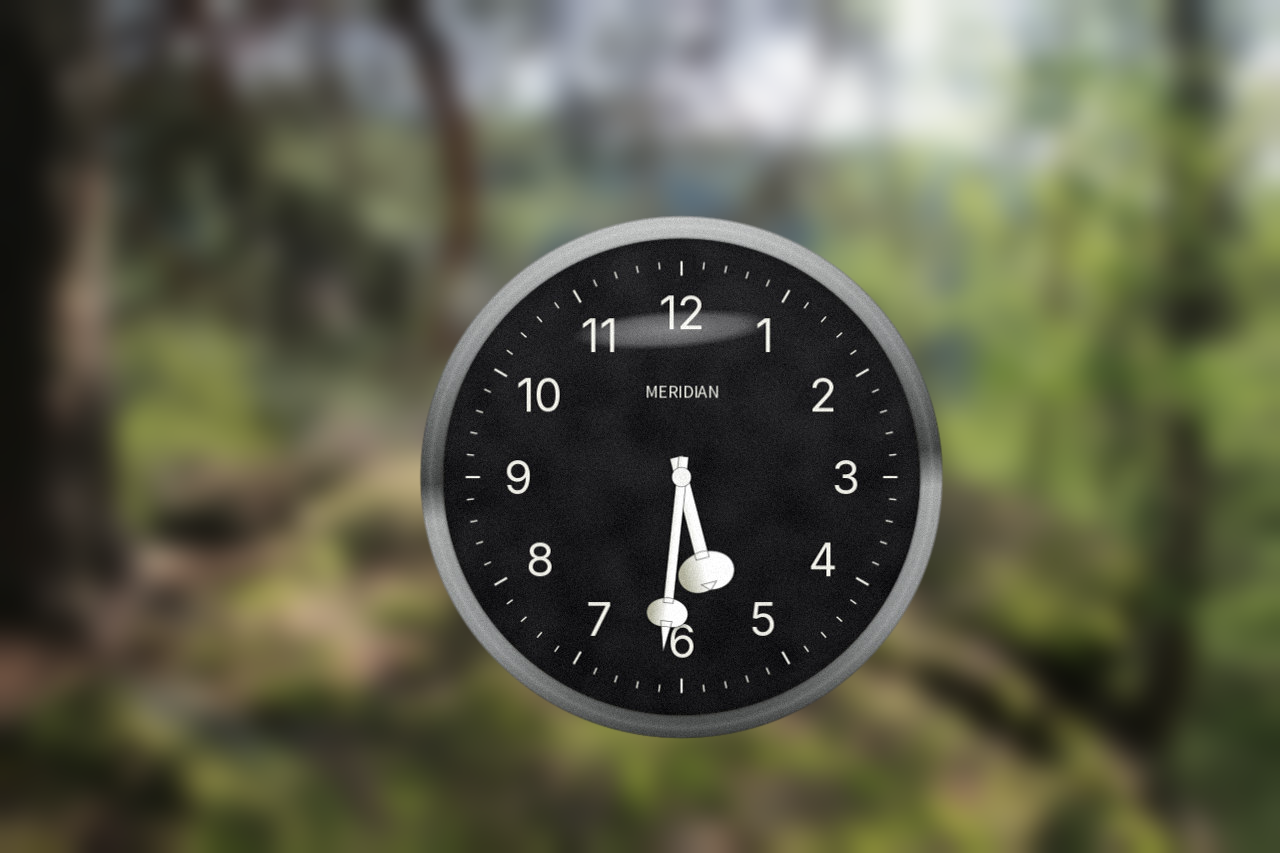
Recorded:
5.31
